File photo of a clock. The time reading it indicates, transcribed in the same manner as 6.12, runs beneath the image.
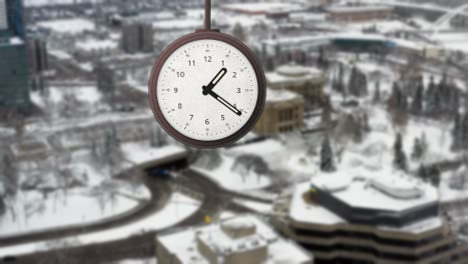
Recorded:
1.21
